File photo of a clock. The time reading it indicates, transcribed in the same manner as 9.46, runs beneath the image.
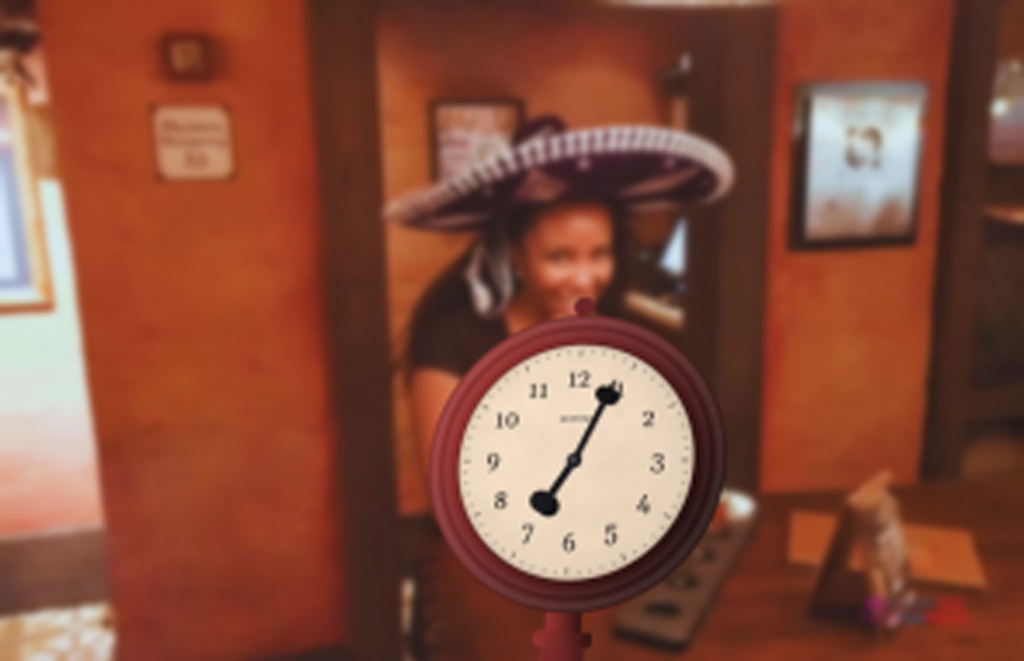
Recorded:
7.04
